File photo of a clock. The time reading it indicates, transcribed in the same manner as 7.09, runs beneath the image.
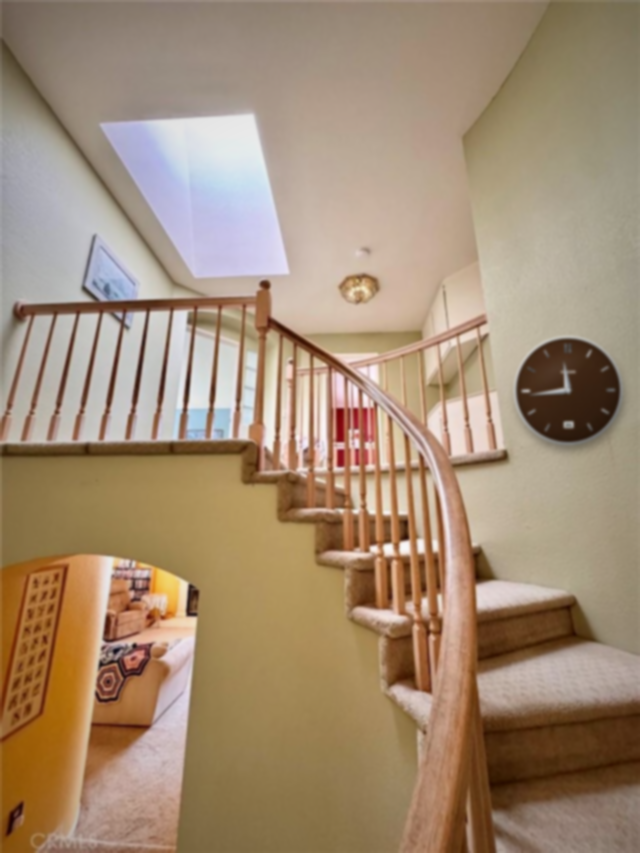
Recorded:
11.44
